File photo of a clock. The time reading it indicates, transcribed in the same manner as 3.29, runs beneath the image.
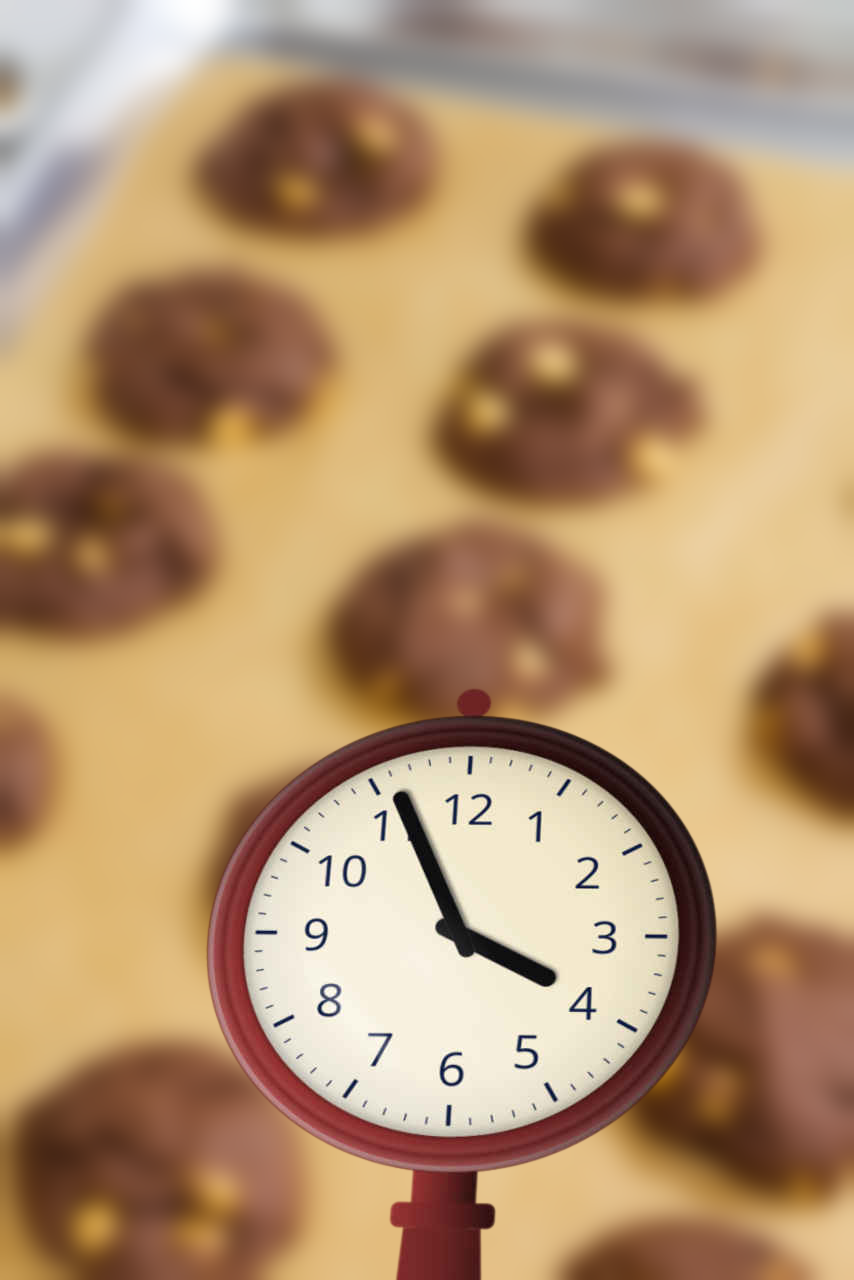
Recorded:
3.56
